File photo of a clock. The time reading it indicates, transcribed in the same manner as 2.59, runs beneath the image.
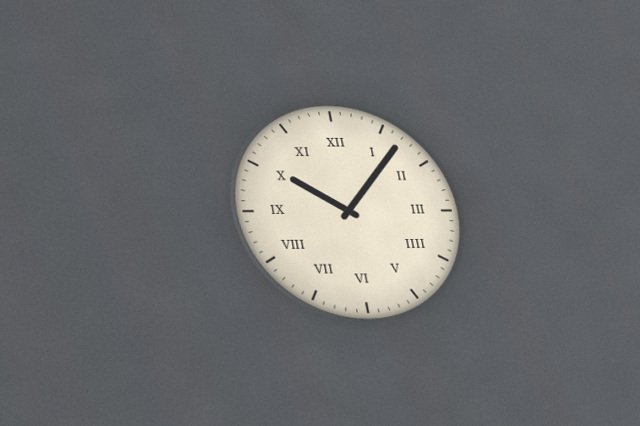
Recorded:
10.07
